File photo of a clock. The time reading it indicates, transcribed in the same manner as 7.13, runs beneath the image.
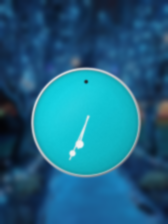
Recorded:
6.34
